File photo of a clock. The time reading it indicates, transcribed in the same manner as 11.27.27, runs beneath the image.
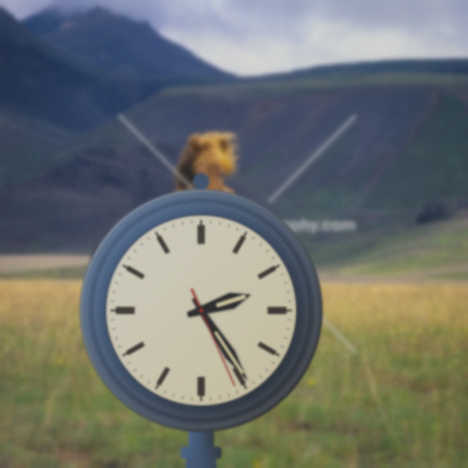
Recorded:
2.24.26
